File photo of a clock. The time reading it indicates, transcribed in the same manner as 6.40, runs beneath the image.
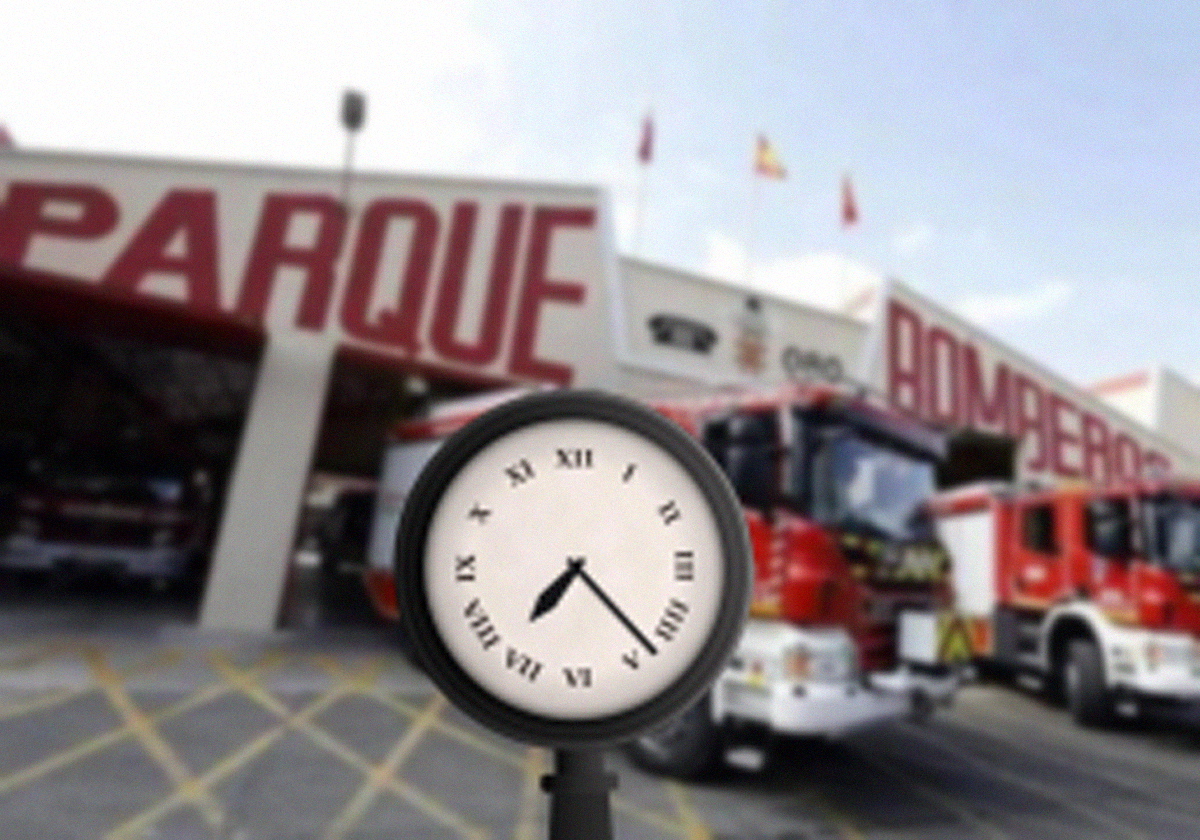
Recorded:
7.23
